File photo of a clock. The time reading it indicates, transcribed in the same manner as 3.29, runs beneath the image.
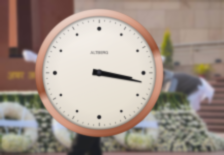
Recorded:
3.17
